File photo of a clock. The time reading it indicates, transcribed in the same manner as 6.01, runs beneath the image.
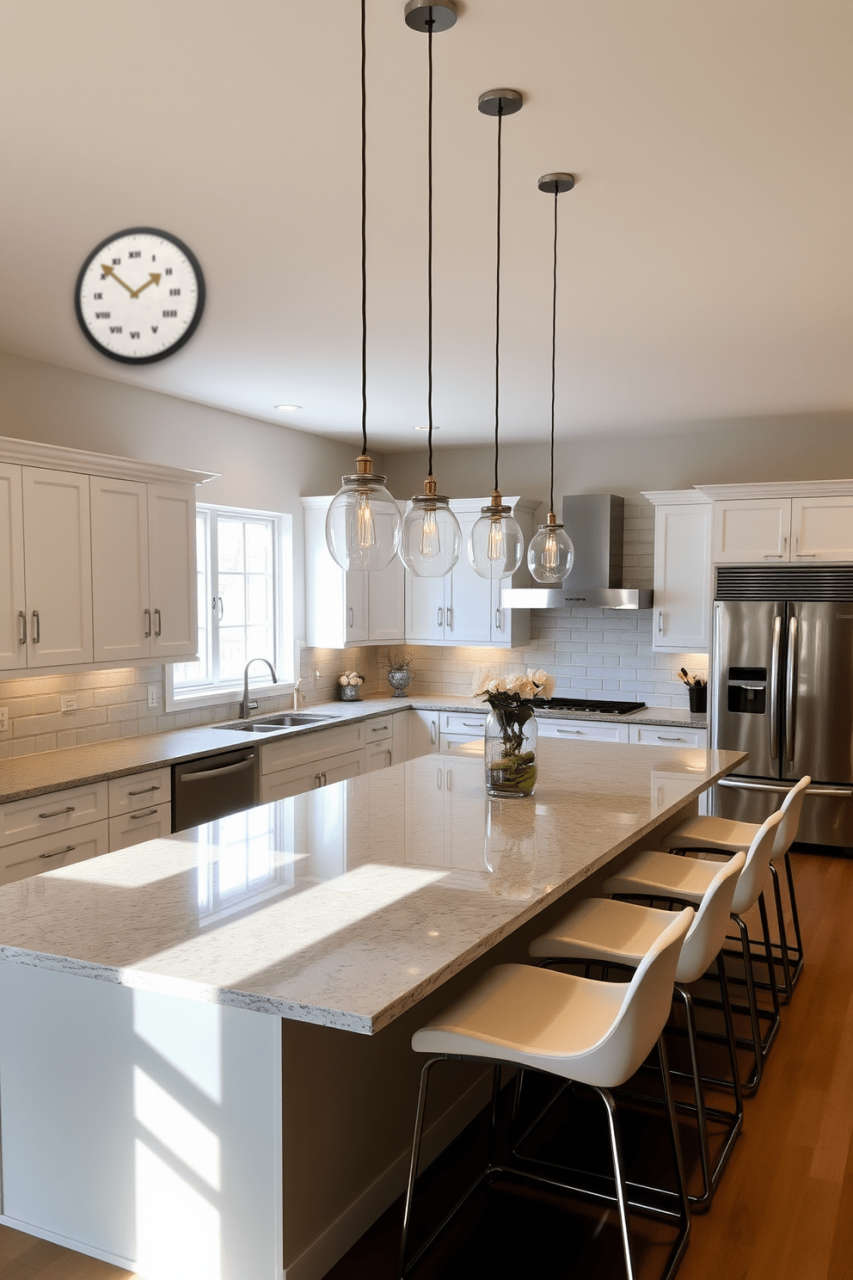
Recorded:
1.52
